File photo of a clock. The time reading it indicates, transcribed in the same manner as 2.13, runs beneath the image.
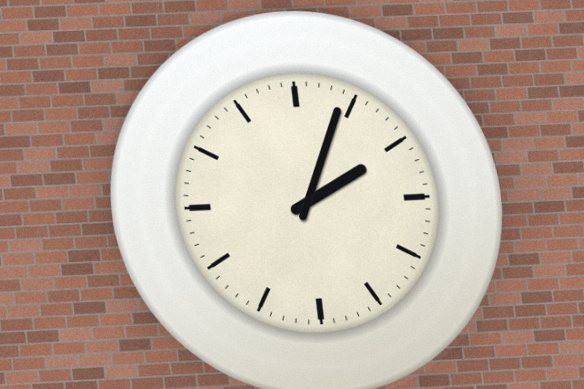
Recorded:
2.04
